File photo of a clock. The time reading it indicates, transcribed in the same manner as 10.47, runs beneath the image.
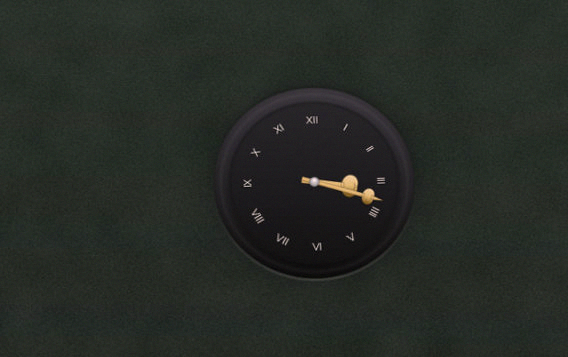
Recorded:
3.18
